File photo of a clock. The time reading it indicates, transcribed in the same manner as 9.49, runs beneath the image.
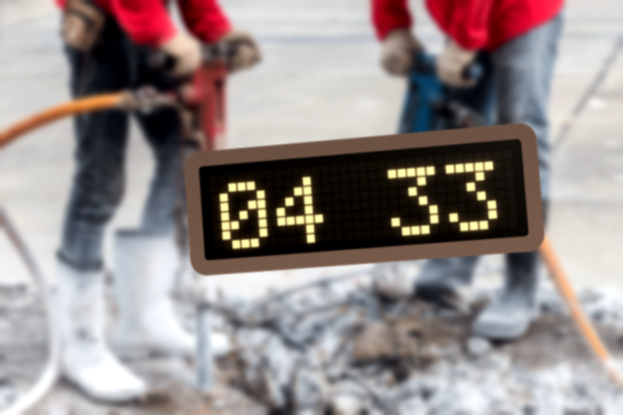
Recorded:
4.33
